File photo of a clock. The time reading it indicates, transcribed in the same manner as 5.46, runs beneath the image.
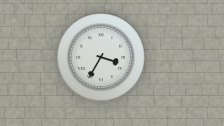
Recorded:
3.35
